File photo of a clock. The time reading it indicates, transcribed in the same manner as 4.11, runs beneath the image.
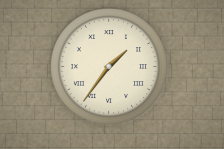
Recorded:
1.36
